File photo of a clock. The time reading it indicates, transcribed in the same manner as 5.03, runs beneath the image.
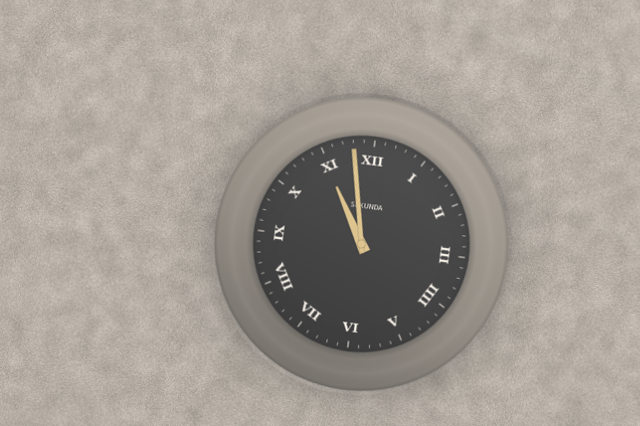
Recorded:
10.58
